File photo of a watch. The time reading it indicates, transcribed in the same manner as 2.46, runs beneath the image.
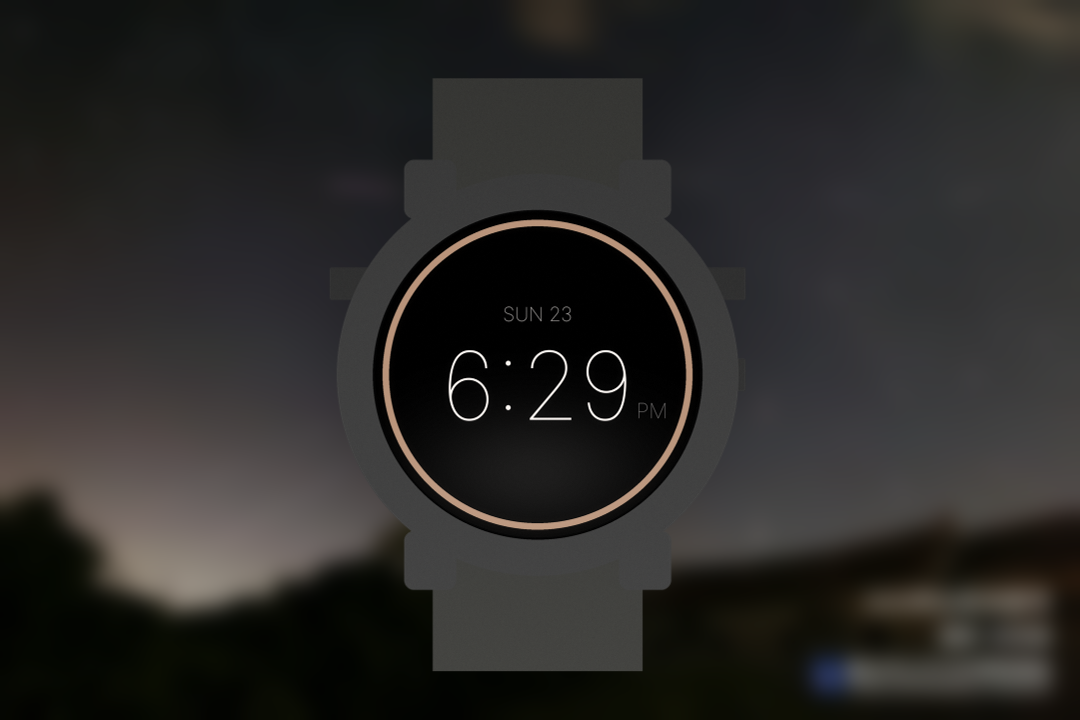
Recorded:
6.29
